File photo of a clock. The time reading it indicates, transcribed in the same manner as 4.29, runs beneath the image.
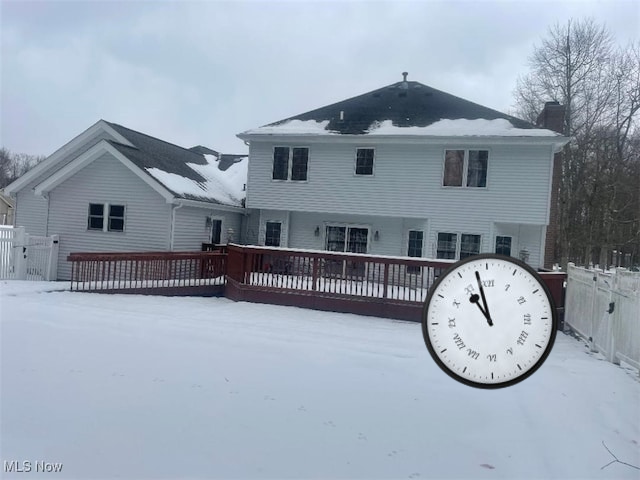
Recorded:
10.58
